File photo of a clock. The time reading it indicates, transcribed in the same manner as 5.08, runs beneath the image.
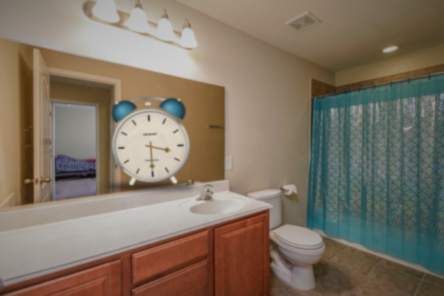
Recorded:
3.30
